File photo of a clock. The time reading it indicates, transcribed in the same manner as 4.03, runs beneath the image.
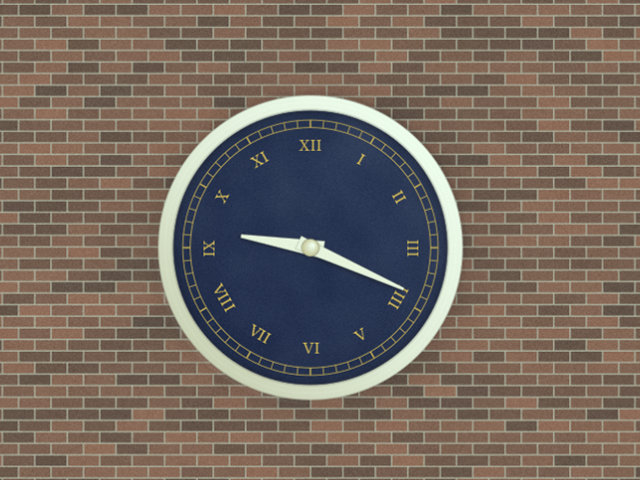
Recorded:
9.19
